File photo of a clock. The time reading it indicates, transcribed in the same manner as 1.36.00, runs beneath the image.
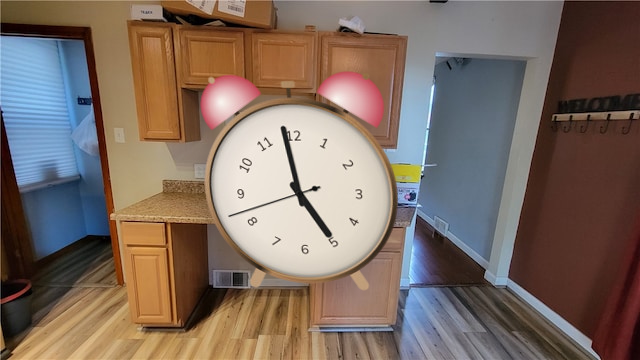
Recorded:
4.58.42
